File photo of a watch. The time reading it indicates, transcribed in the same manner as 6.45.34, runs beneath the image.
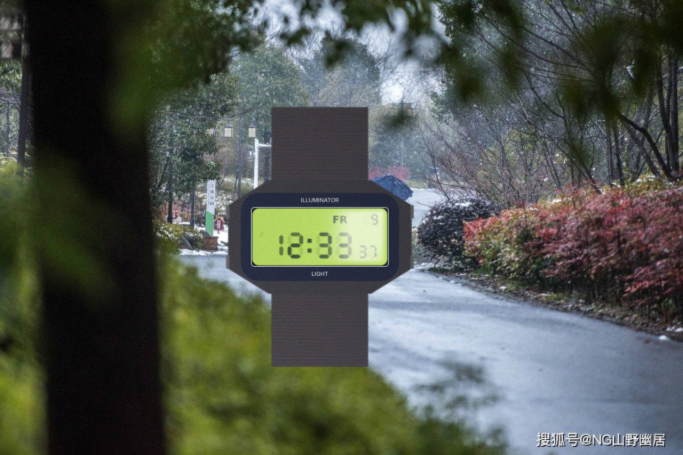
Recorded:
12.33.37
